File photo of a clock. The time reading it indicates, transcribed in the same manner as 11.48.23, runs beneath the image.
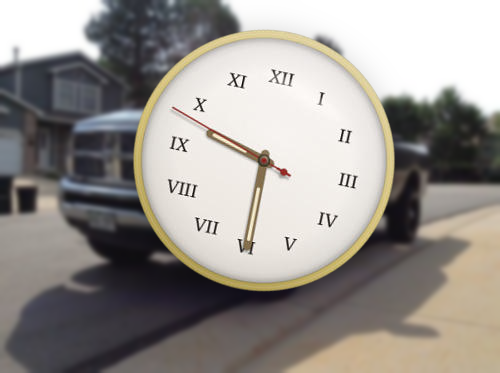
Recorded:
9.29.48
